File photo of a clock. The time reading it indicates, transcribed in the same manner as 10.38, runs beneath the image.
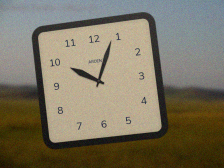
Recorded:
10.04
